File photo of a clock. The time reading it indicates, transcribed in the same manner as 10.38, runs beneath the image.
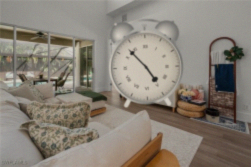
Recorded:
4.53
